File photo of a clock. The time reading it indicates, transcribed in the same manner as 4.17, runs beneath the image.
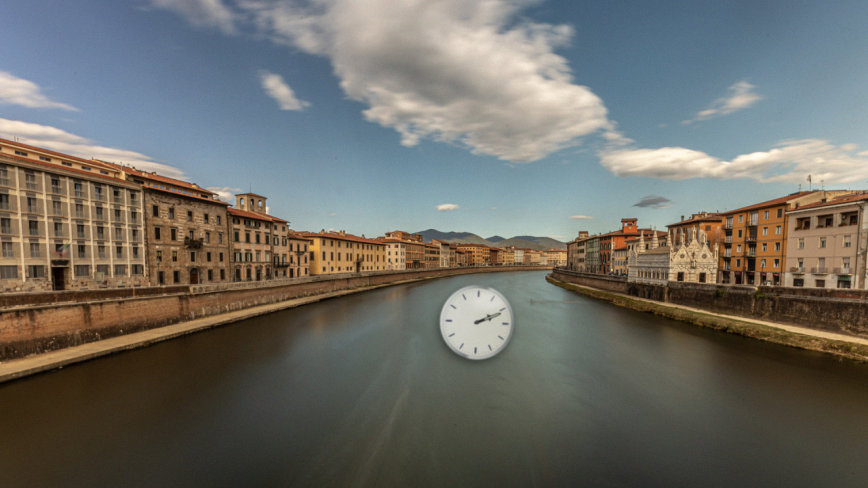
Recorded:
2.11
